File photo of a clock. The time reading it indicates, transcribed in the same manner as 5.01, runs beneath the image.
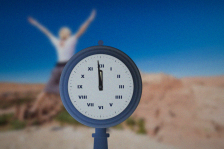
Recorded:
11.59
